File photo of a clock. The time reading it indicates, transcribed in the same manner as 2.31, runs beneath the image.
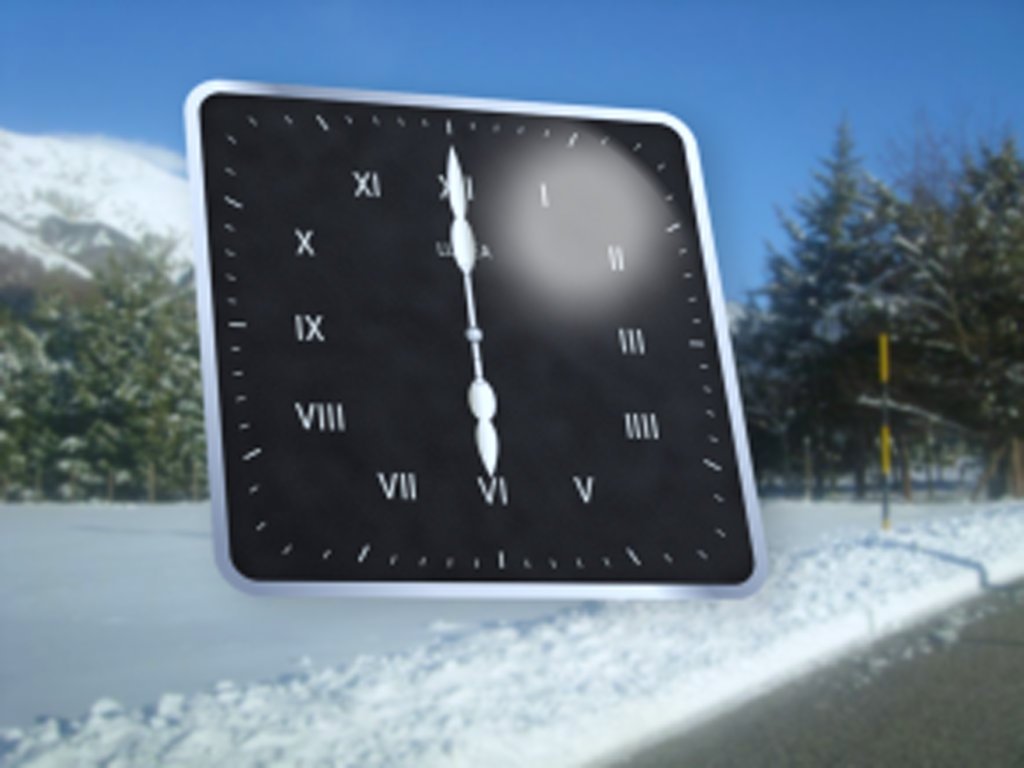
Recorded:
6.00
